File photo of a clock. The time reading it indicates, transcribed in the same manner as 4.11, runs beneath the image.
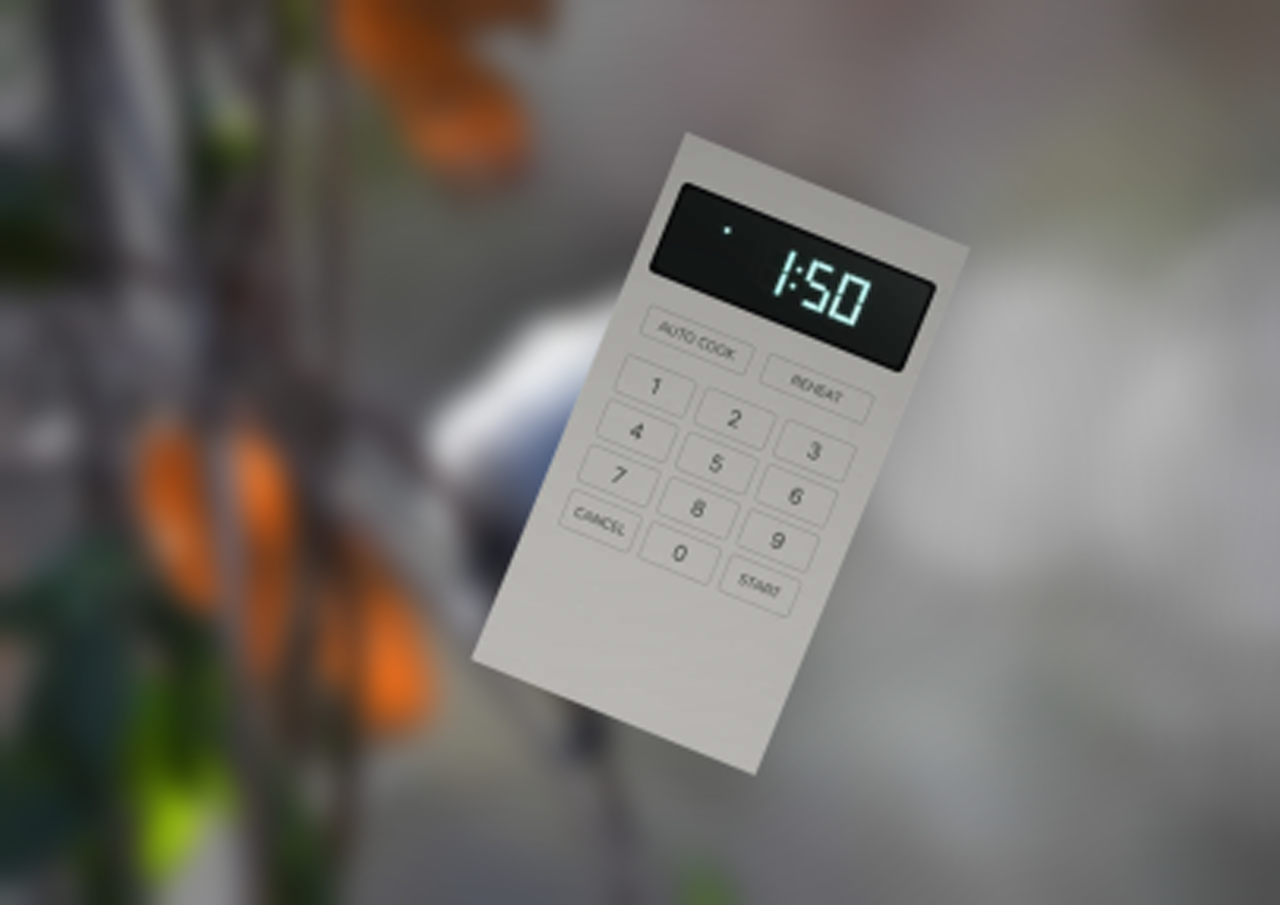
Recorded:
1.50
